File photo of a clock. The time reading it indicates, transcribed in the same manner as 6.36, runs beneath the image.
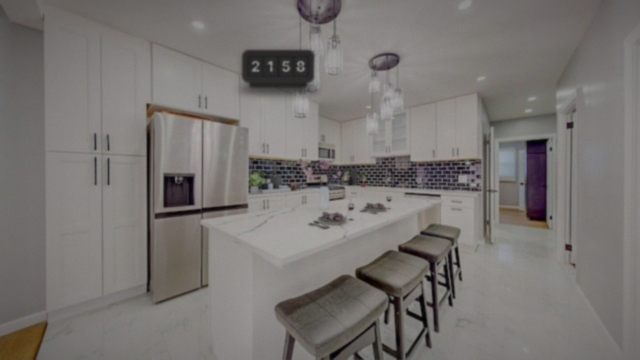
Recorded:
21.58
